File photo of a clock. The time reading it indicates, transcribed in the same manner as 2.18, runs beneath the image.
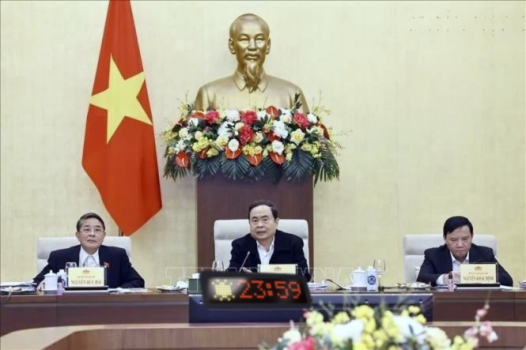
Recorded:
23.59
